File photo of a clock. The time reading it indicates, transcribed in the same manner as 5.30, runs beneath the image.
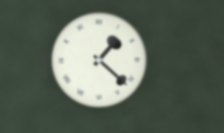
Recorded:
1.22
